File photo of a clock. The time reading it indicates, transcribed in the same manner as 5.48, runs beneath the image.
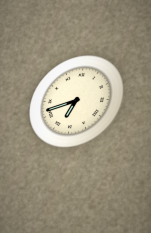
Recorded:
6.42
